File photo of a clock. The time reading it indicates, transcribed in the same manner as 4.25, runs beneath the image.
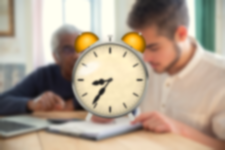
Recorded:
8.36
